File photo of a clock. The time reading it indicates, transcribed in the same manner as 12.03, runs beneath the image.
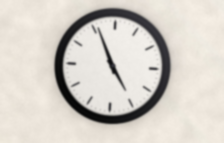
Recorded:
4.56
